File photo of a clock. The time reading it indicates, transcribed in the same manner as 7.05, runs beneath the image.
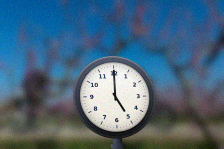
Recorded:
5.00
